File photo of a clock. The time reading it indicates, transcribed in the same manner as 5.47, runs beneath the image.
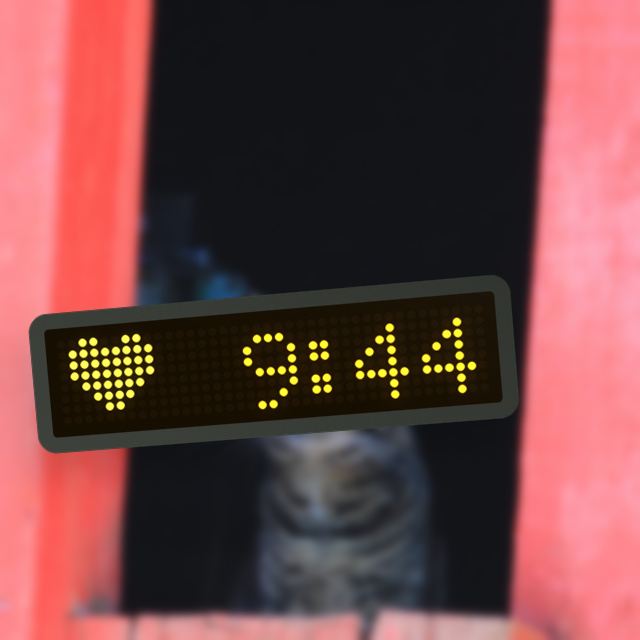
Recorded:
9.44
